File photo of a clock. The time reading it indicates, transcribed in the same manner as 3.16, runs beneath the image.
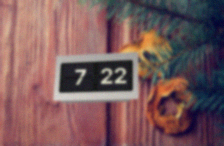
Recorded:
7.22
